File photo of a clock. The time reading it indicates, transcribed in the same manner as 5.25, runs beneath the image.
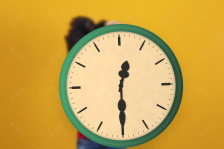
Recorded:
12.30
